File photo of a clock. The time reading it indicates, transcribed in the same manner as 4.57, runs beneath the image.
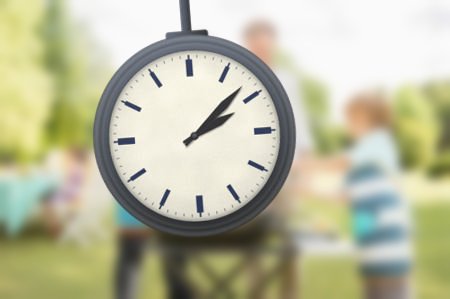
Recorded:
2.08
